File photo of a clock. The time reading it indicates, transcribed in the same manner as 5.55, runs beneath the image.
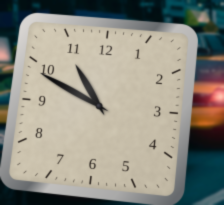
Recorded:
10.49
